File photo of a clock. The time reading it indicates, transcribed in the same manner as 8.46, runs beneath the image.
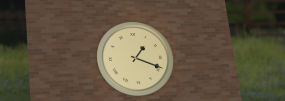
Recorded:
1.19
